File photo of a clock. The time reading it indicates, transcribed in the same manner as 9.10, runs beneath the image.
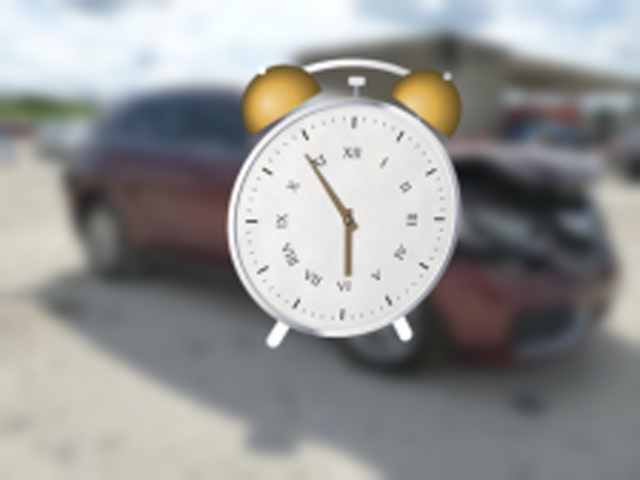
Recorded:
5.54
